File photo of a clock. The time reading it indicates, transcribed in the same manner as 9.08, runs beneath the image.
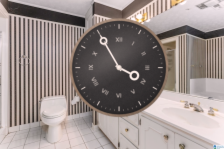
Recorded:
3.55
